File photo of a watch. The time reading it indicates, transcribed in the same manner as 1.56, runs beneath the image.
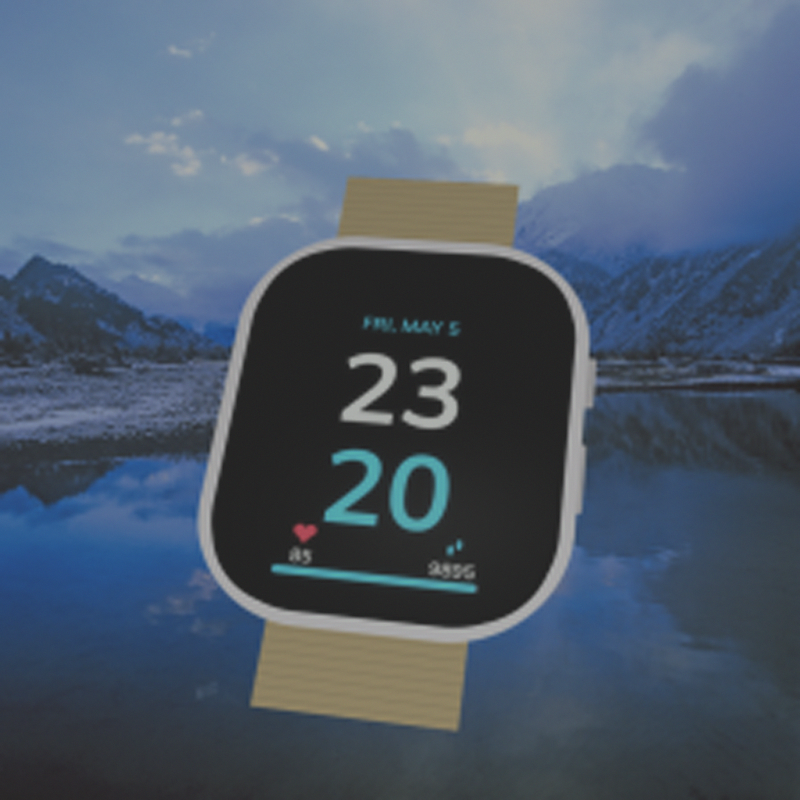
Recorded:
23.20
